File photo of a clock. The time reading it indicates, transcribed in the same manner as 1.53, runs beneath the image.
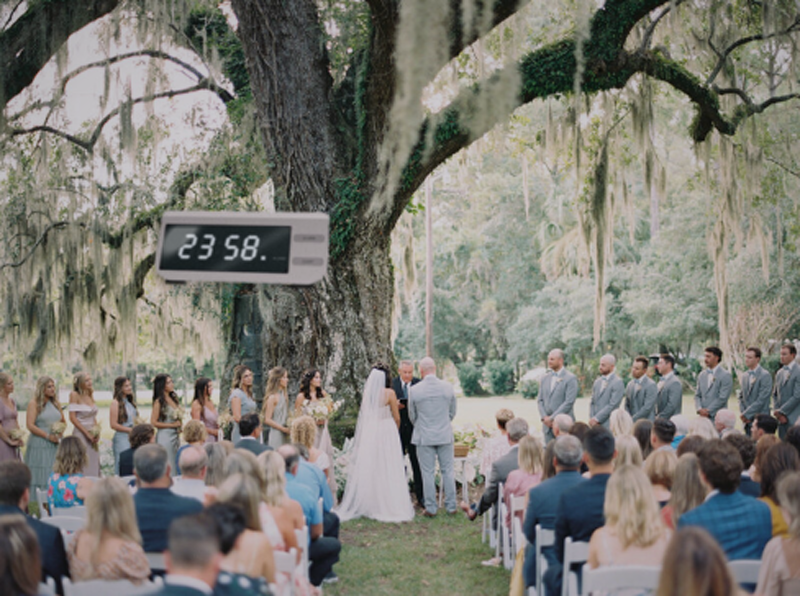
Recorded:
23.58
